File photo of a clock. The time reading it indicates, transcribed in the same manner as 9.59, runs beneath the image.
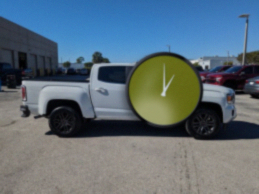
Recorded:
1.00
